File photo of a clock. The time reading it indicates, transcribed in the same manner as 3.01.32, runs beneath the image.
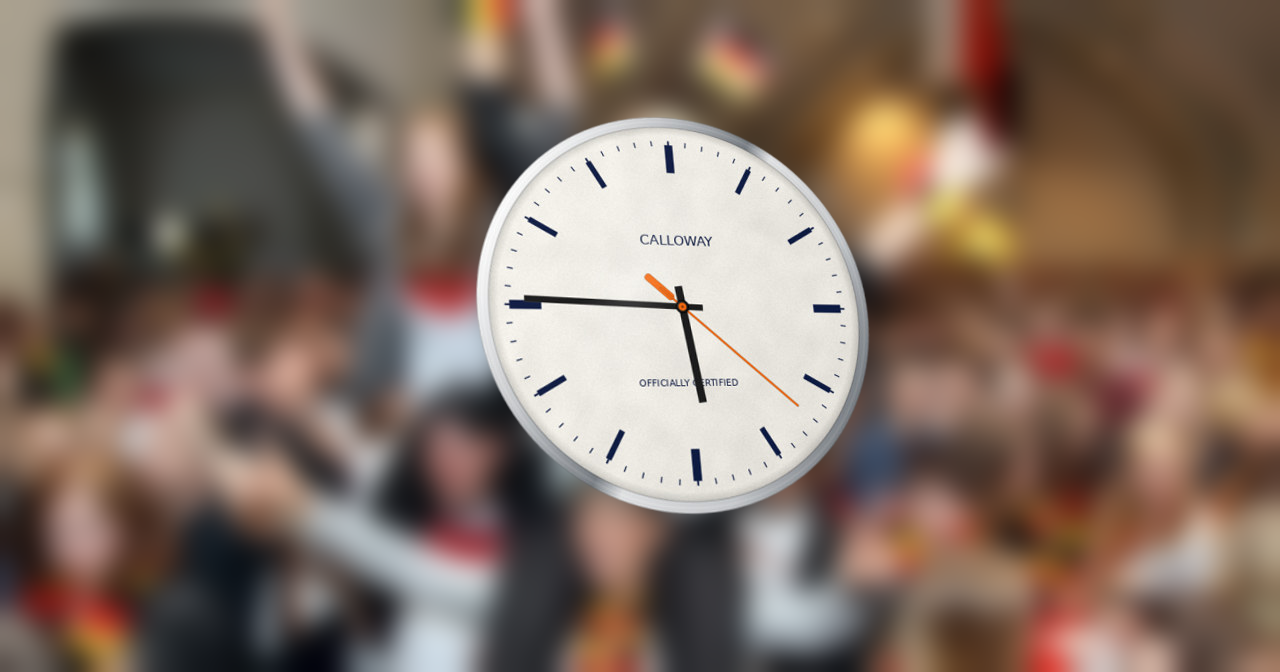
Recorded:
5.45.22
